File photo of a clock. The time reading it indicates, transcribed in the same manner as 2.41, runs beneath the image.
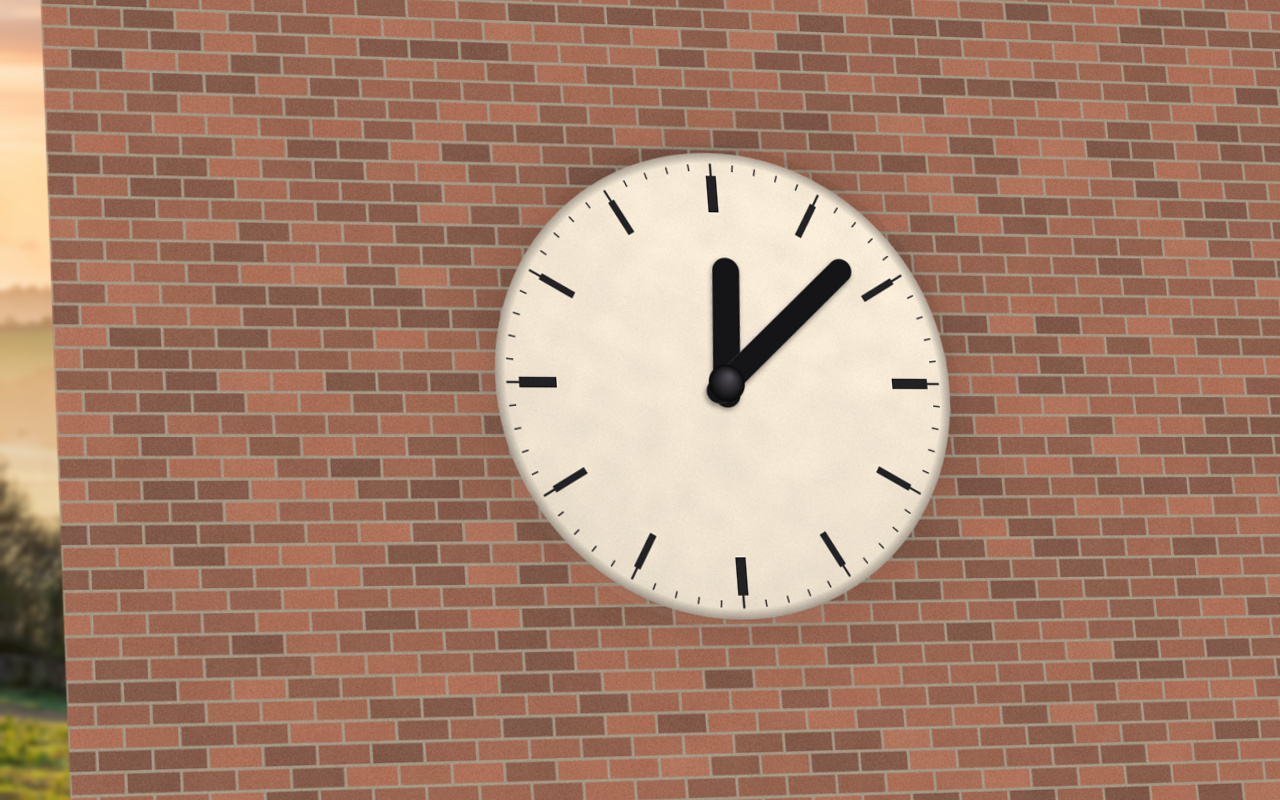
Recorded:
12.08
